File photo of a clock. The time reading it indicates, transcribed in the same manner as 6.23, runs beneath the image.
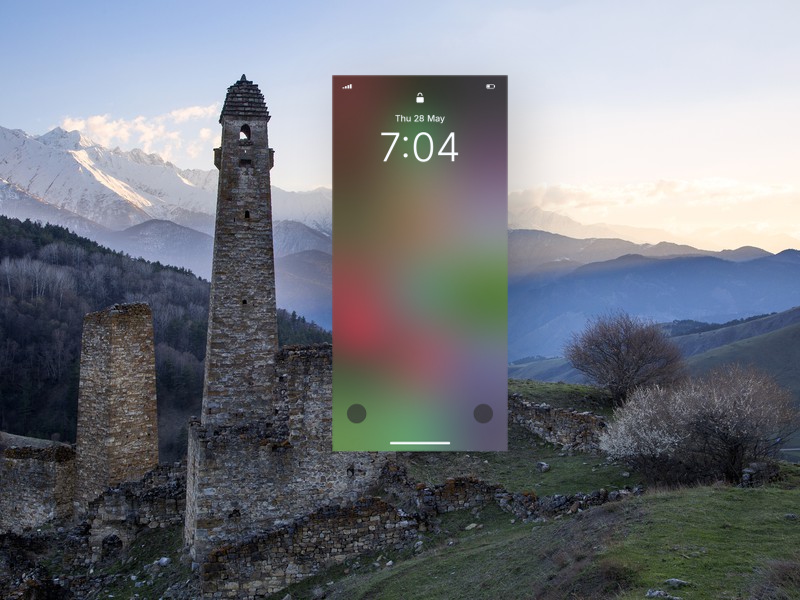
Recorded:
7.04
